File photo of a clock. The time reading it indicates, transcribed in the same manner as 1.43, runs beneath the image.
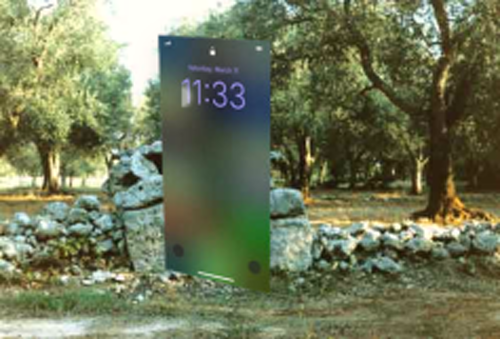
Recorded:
11.33
